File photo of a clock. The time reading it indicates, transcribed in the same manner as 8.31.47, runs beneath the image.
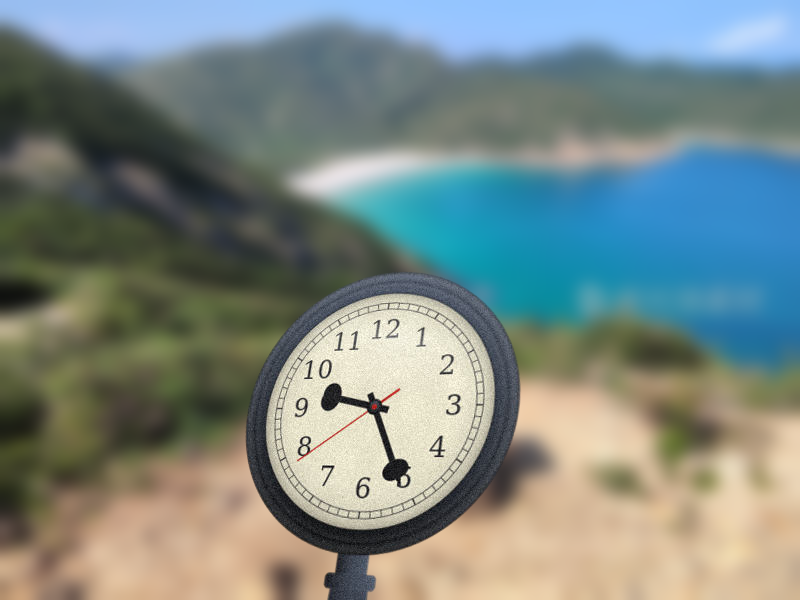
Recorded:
9.25.39
